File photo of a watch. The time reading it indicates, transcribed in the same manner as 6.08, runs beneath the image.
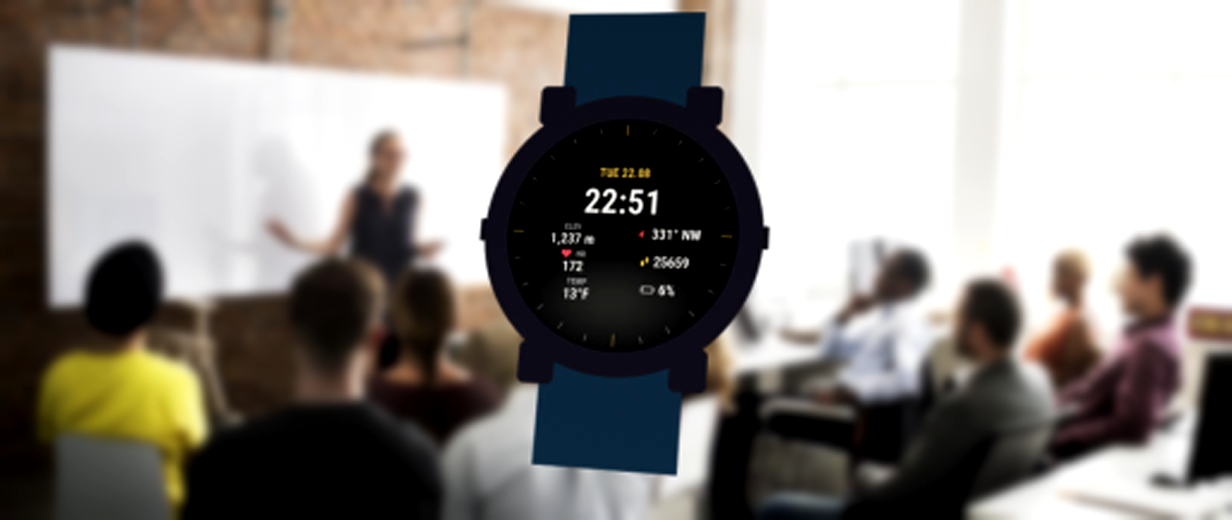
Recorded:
22.51
